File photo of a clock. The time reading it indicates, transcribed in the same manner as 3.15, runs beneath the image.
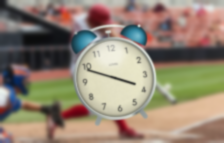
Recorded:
3.49
